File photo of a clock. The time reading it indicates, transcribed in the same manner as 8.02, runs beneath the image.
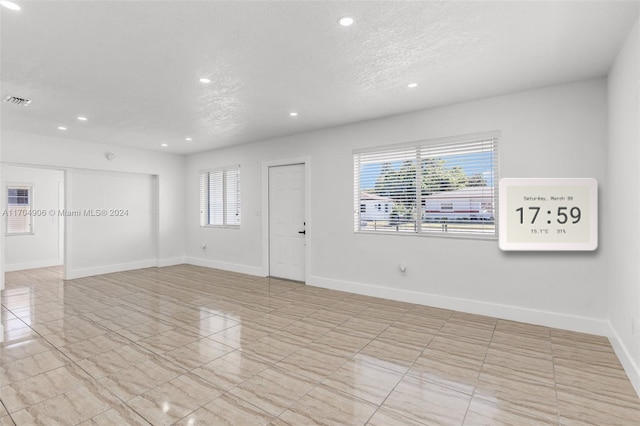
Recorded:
17.59
